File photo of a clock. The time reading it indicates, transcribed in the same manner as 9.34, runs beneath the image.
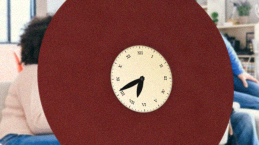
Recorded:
6.41
